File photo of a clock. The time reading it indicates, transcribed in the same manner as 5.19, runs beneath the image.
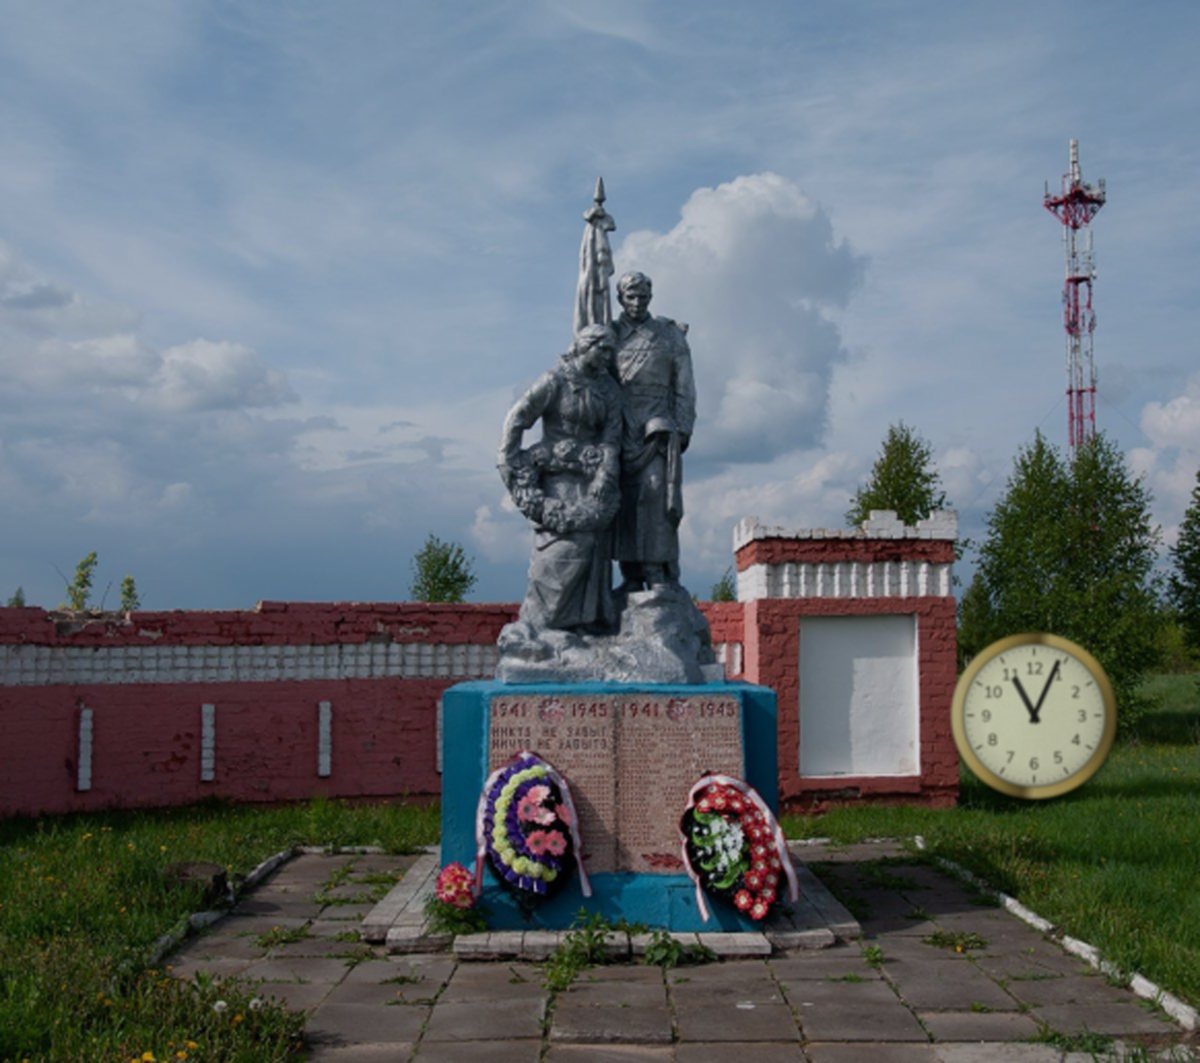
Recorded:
11.04
